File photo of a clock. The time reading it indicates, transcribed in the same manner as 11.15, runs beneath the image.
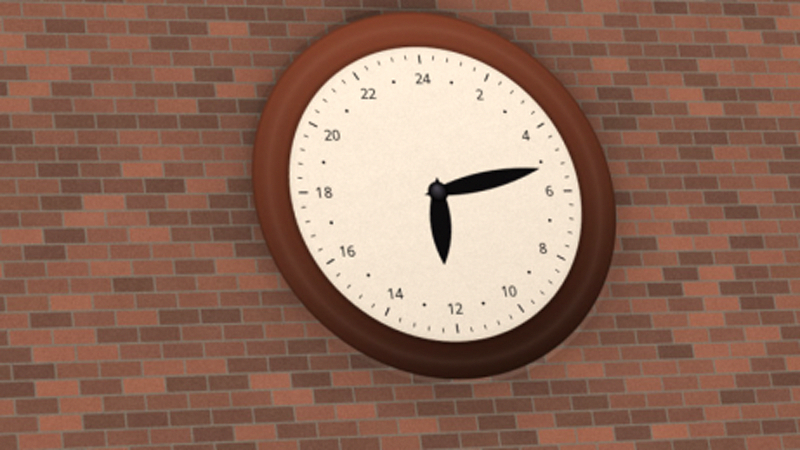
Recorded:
12.13
